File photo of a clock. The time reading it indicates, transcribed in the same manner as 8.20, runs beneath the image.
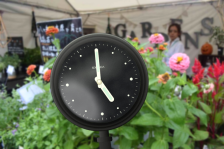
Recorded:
5.00
